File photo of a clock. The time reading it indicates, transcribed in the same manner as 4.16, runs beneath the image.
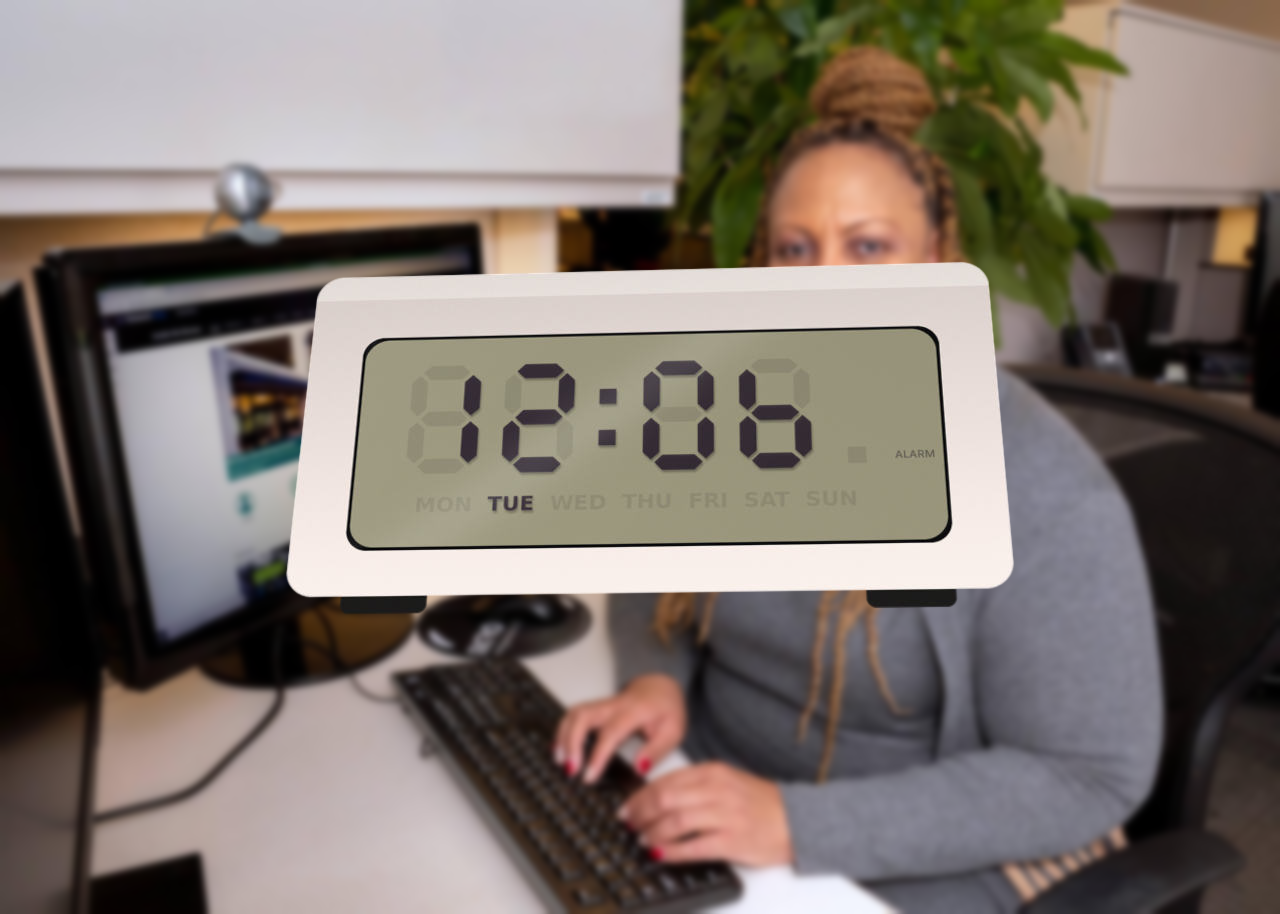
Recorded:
12.06
